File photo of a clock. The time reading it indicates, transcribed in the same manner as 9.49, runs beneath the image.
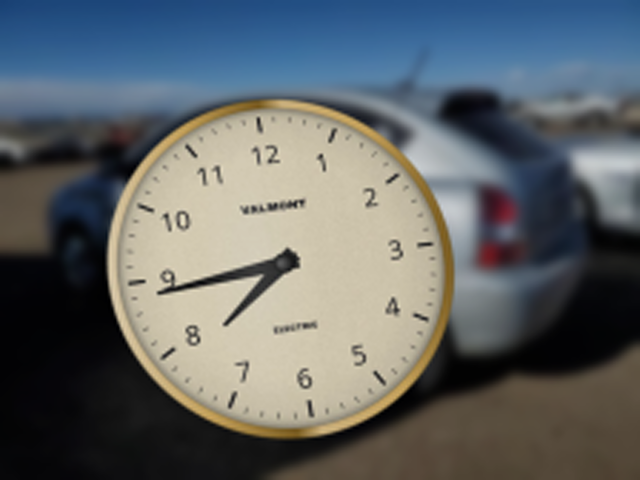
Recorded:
7.44
